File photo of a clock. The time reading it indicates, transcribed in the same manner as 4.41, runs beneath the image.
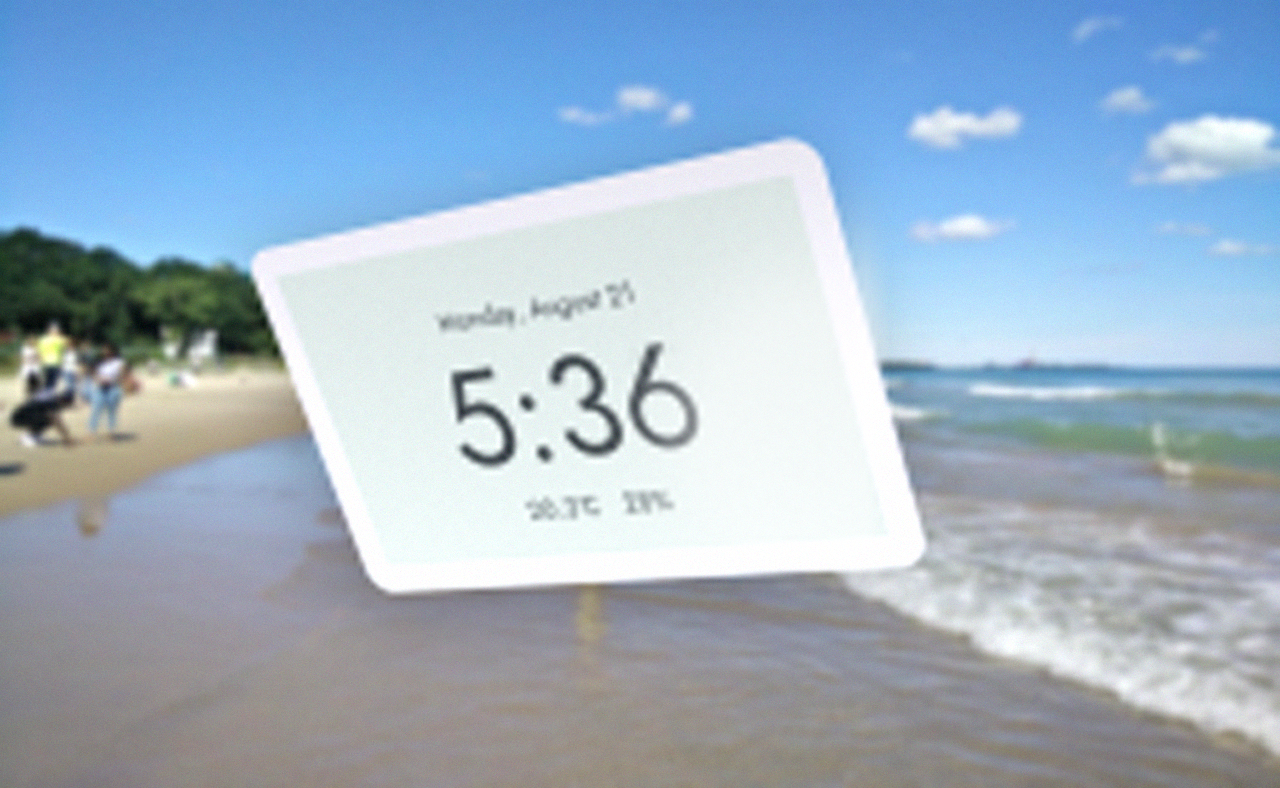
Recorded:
5.36
